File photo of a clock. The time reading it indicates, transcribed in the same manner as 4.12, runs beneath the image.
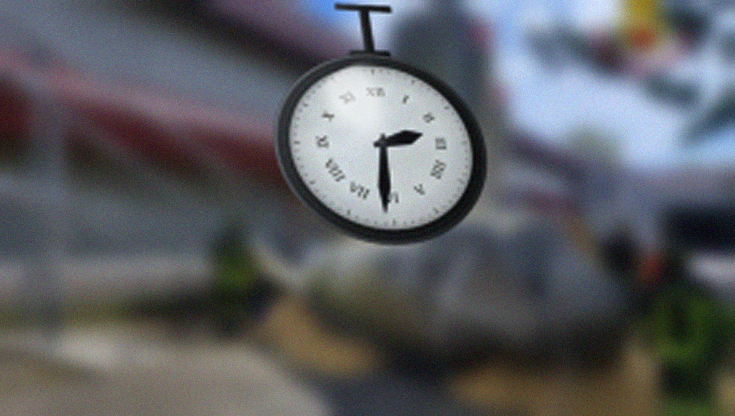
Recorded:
2.31
